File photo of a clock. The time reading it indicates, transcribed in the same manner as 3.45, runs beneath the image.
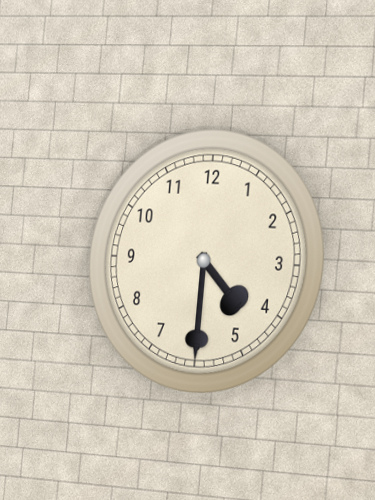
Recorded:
4.30
